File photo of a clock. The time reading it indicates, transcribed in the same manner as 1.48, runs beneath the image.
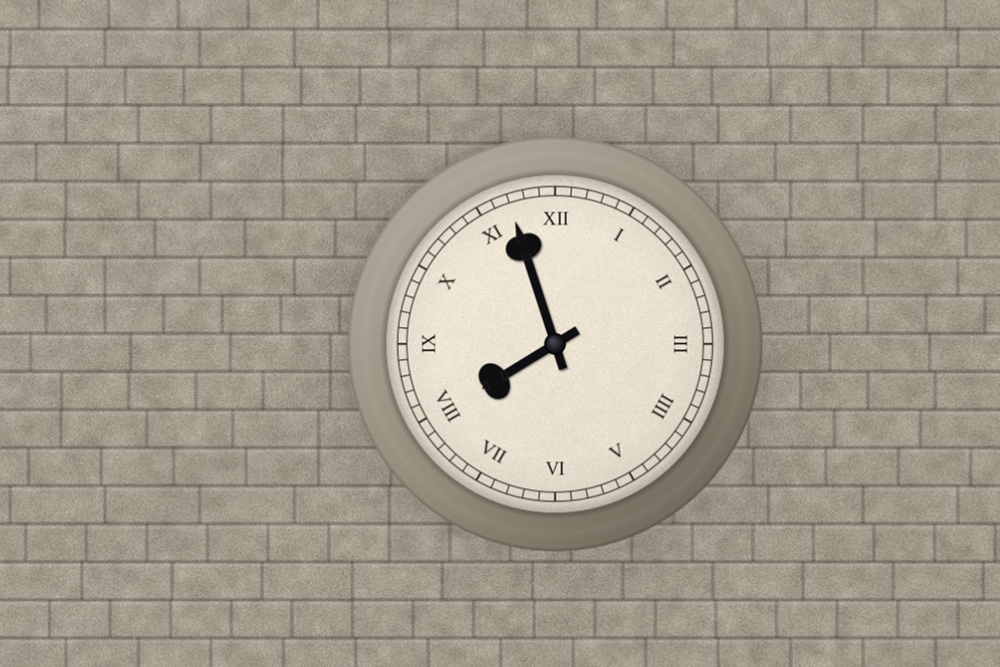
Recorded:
7.57
